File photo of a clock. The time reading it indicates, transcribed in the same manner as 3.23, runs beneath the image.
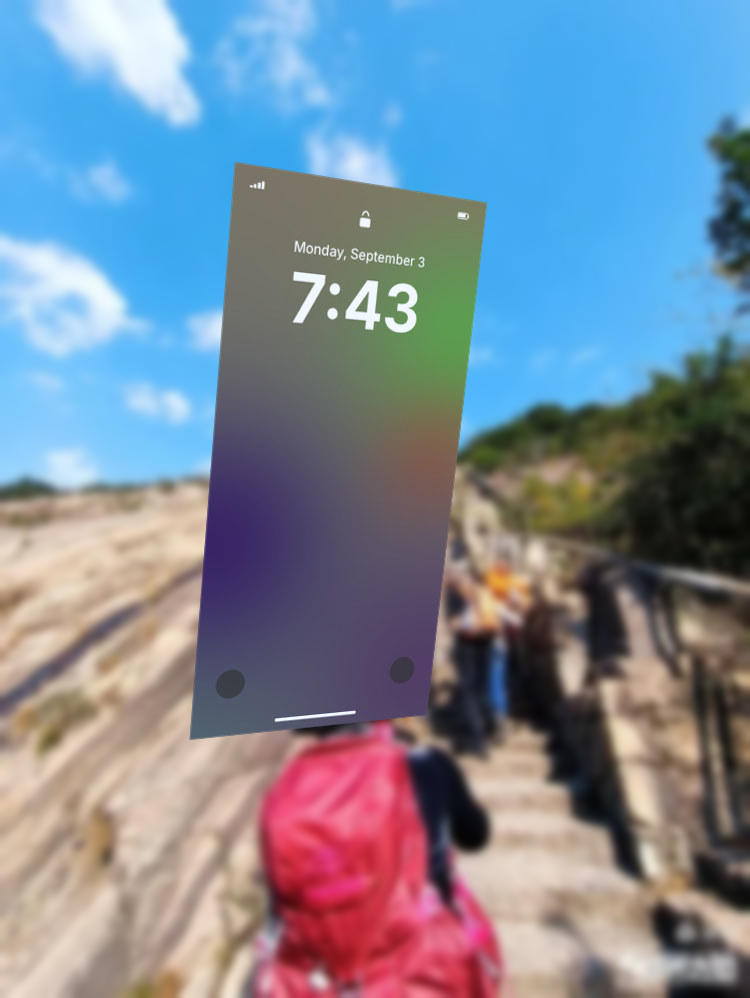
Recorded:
7.43
